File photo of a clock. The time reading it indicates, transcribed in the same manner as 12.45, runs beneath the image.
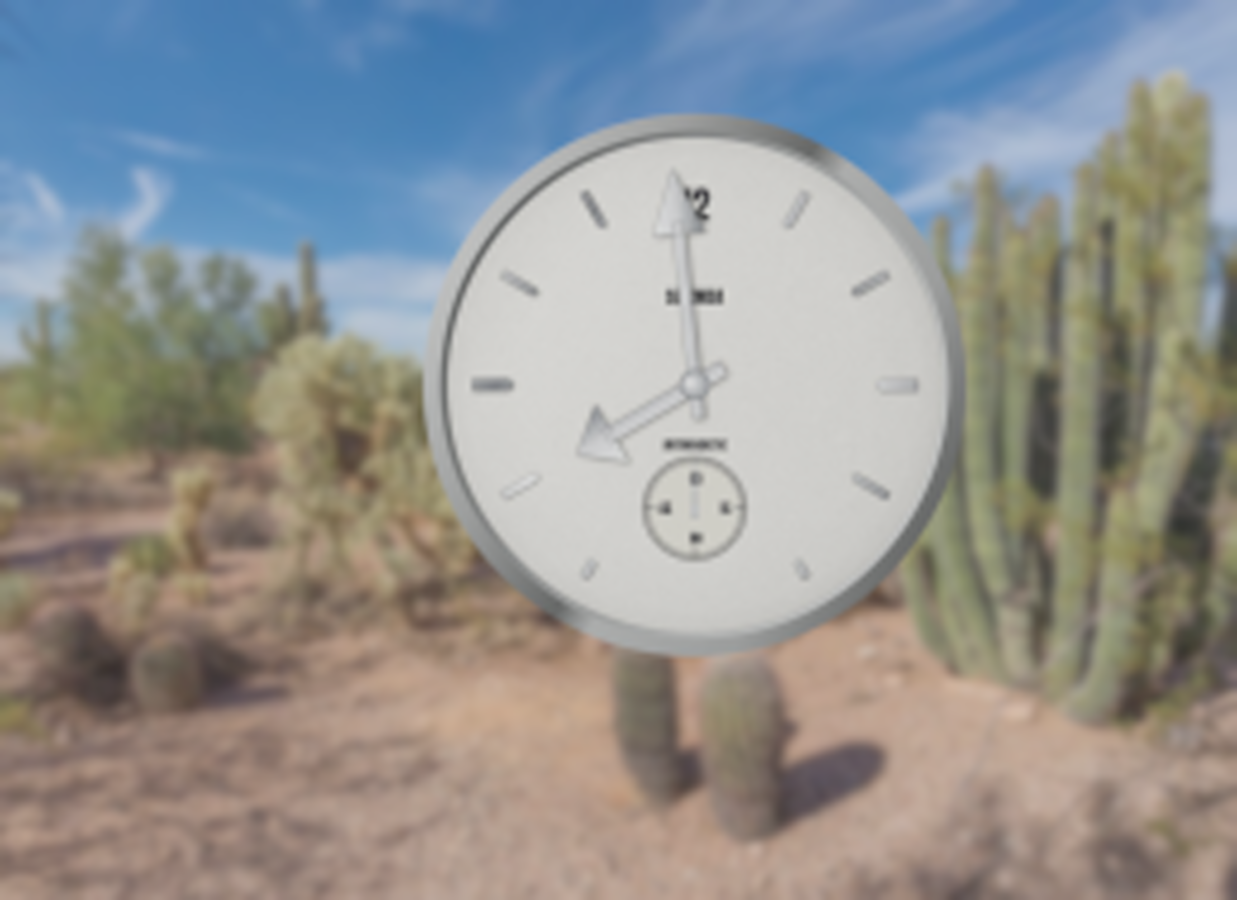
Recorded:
7.59
